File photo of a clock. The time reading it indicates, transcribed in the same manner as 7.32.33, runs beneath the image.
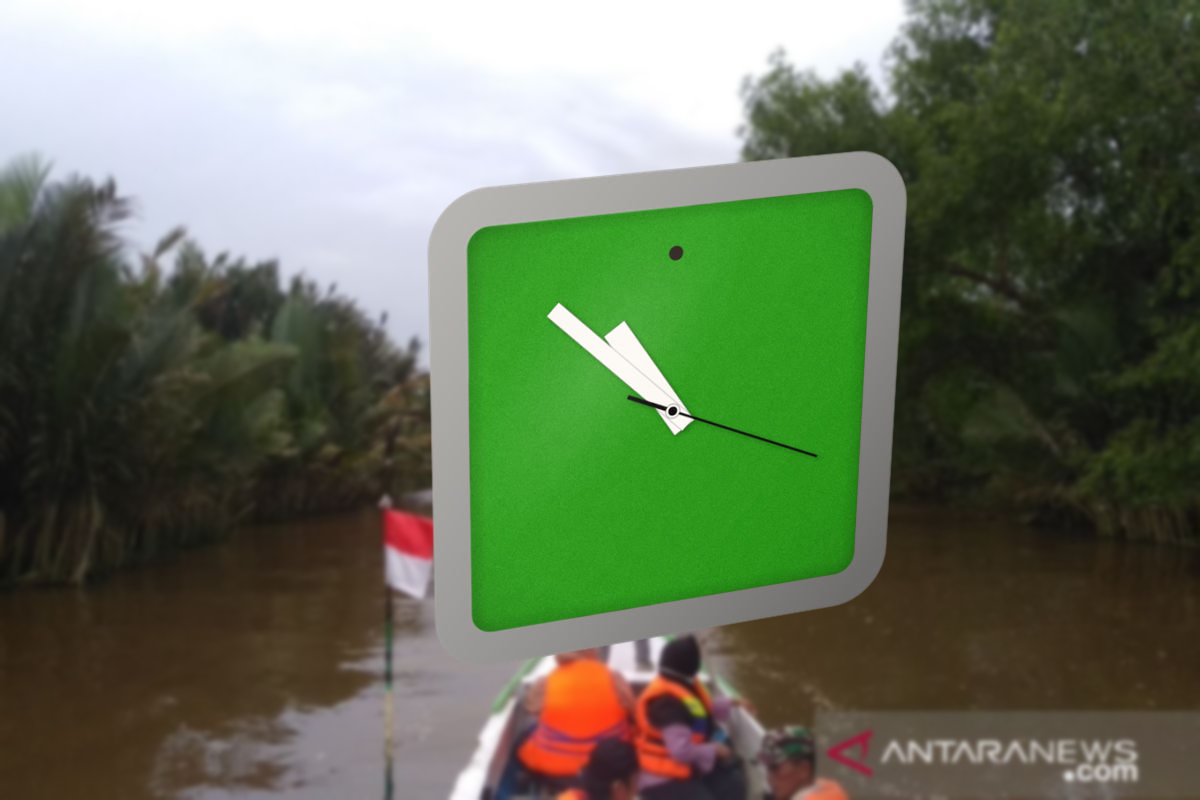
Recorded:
10.52.19
